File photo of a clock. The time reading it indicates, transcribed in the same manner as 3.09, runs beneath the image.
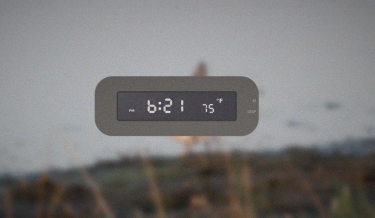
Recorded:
6.21
